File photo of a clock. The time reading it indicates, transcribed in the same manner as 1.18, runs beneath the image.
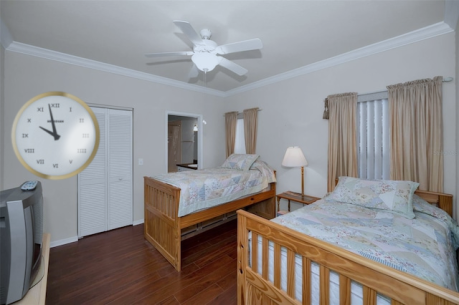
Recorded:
9.58
